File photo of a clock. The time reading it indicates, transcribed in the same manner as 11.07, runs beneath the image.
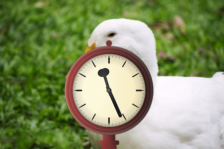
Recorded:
11.26
